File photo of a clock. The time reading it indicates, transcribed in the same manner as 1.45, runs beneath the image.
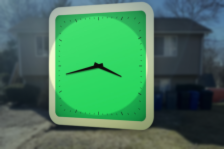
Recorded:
3.43
